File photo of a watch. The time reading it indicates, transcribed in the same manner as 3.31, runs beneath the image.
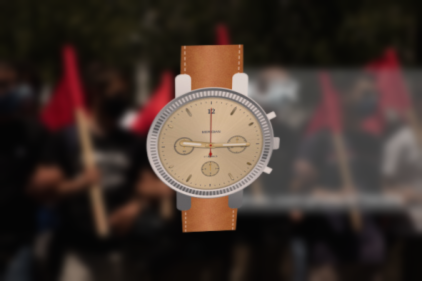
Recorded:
9.15
